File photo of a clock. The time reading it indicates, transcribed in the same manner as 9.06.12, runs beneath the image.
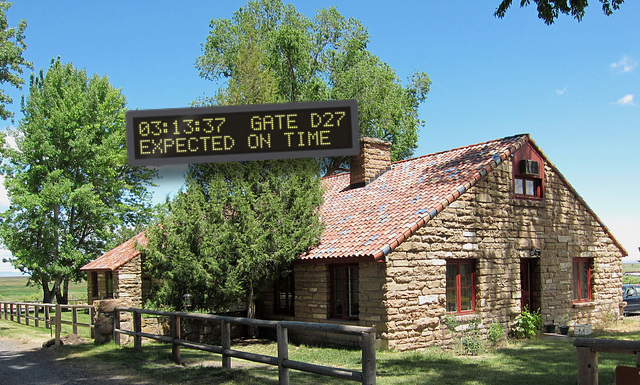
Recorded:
3.13.37
